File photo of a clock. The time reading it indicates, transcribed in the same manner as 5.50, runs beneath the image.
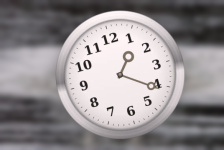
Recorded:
1.21
